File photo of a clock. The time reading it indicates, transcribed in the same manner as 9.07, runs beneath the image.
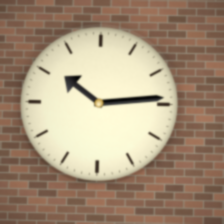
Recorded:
10.14
